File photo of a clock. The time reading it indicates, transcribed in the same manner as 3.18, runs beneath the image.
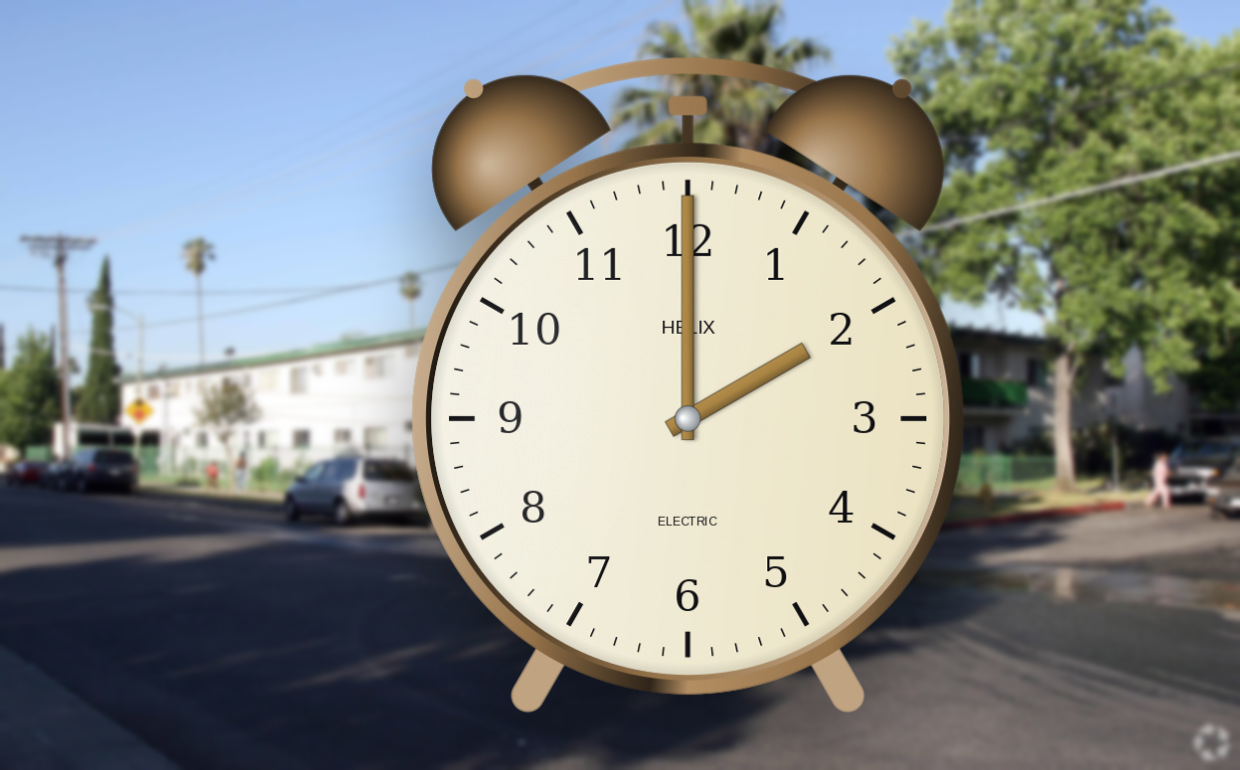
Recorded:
2.00
